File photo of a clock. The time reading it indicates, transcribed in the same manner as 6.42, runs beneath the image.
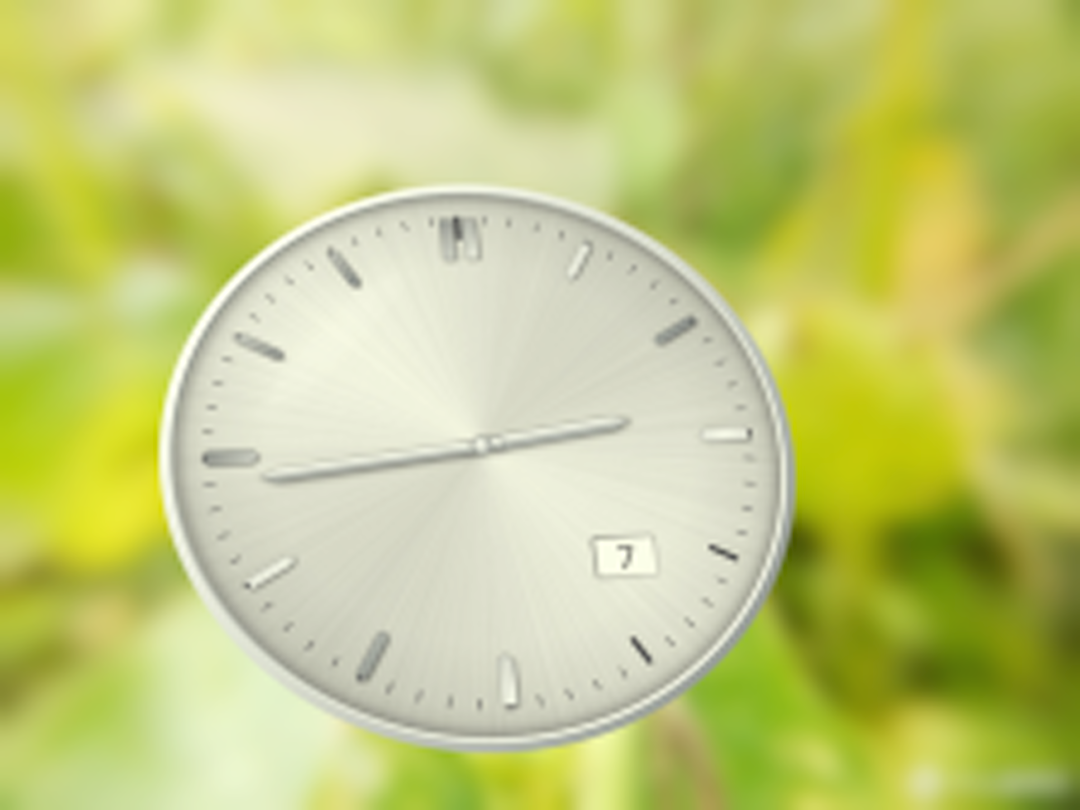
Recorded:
2.44
